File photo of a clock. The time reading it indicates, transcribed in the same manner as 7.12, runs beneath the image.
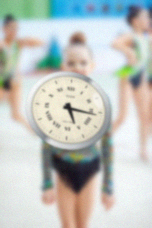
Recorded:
5.16
